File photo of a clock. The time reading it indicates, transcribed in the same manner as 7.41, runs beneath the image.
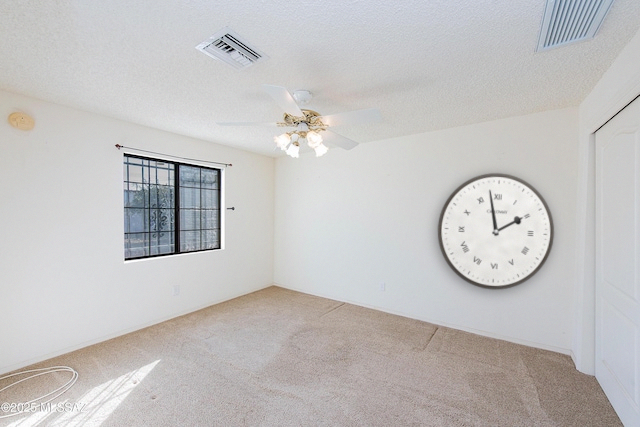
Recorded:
1.58
